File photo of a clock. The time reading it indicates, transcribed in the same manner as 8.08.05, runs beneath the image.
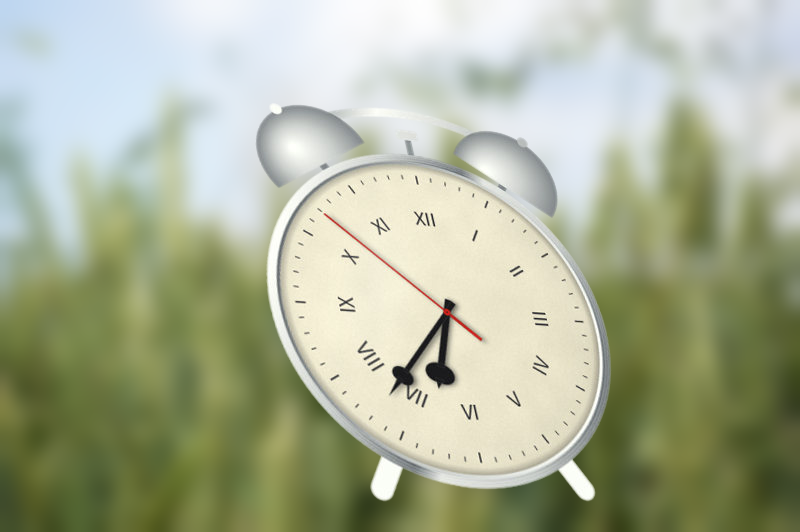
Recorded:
6.36.52
